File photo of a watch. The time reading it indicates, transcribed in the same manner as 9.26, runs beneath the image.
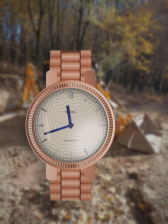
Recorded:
11.42
